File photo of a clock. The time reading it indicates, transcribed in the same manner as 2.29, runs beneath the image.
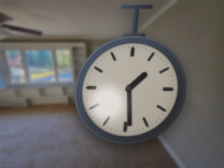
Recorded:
1.29
